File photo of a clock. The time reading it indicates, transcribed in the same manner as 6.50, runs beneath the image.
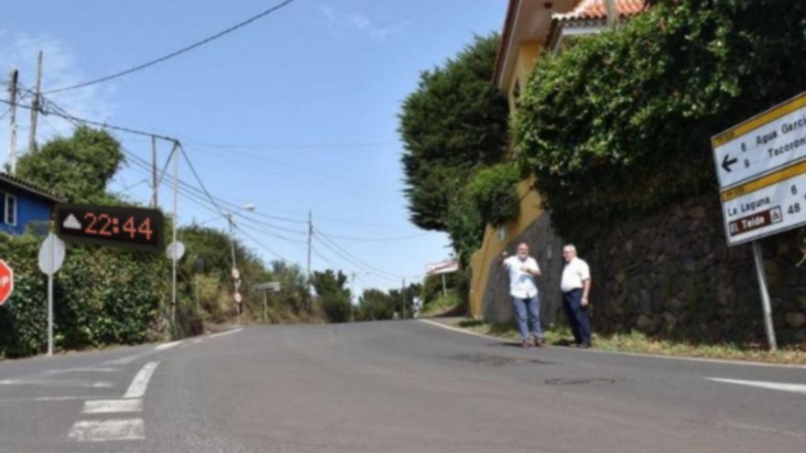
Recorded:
22.44
